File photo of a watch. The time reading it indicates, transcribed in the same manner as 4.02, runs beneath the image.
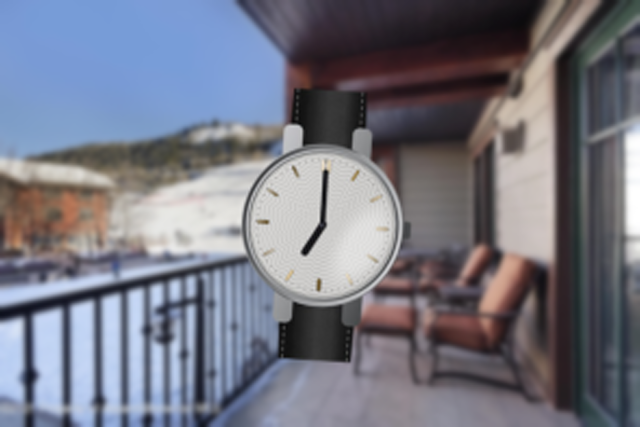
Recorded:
7.00
